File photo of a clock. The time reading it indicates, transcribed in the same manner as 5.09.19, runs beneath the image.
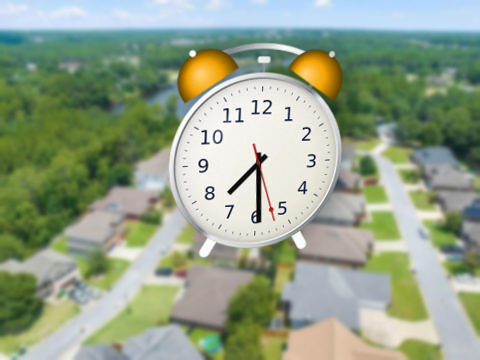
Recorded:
7.29.27
